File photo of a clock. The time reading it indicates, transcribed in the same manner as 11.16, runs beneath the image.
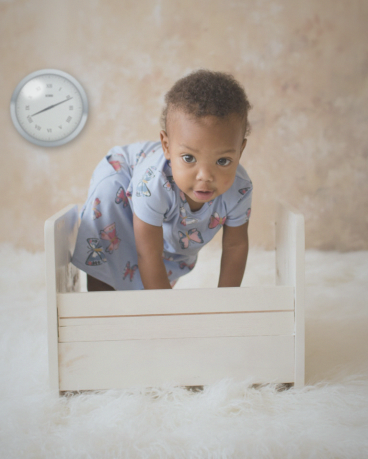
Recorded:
8.11
